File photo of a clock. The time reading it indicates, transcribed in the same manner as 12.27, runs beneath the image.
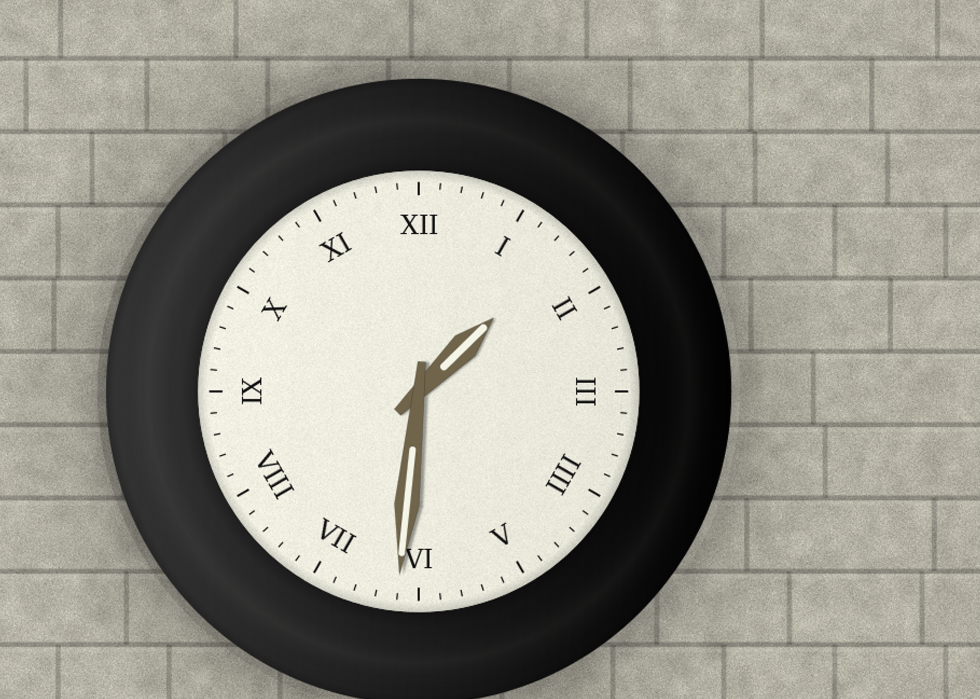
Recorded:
1.31
